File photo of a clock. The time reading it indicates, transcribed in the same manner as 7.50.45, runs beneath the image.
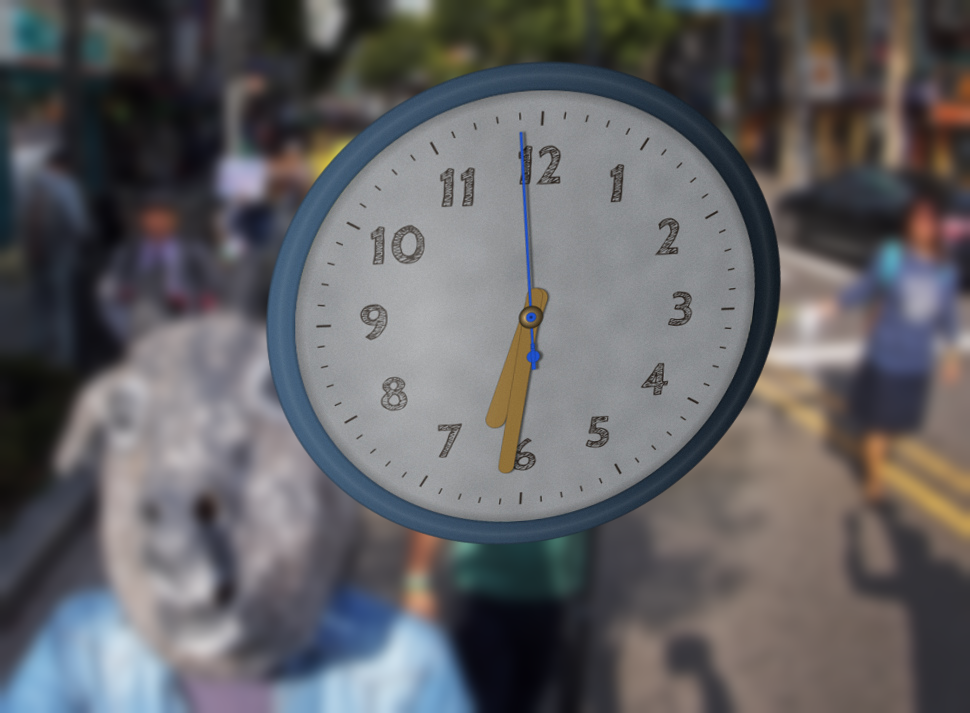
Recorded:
6.30.59
